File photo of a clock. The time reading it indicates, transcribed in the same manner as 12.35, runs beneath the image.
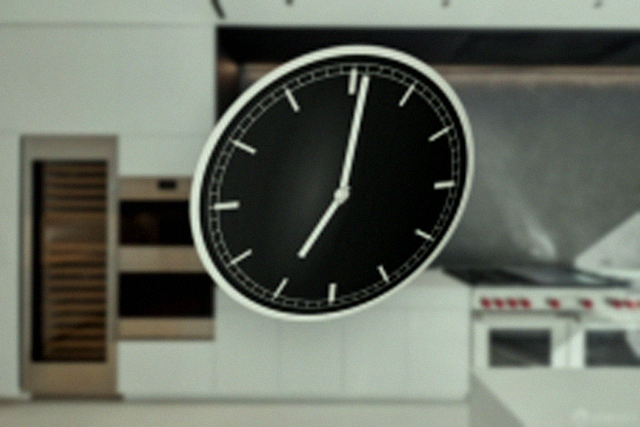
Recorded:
7.01
